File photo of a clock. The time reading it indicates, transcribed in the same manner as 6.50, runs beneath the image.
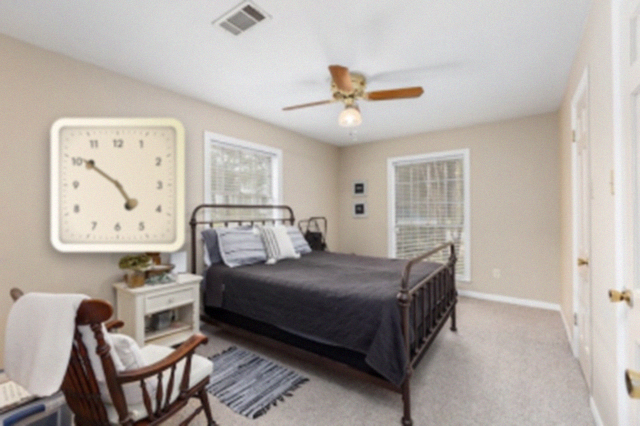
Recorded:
4.51
